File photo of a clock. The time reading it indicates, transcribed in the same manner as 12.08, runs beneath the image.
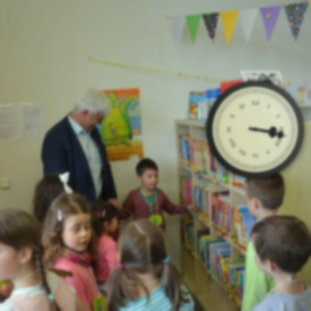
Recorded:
3.17
